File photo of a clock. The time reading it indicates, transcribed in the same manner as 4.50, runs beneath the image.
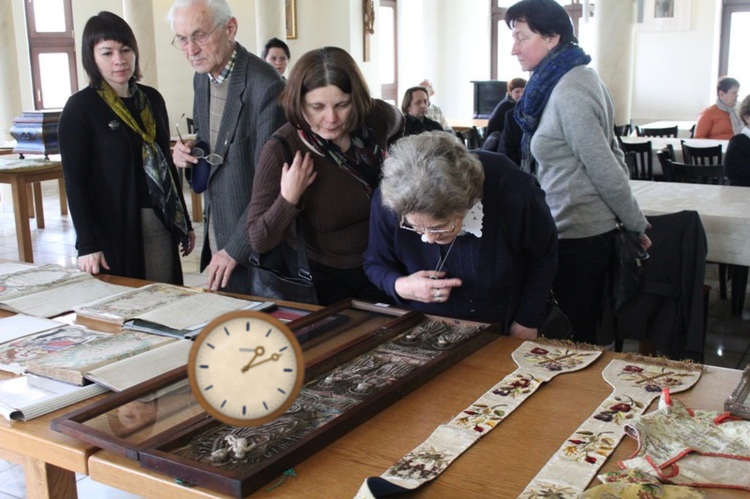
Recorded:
1.11
